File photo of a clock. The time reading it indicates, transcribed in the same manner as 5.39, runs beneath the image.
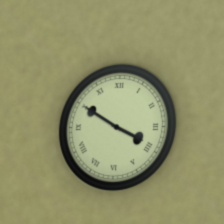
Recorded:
3.50
